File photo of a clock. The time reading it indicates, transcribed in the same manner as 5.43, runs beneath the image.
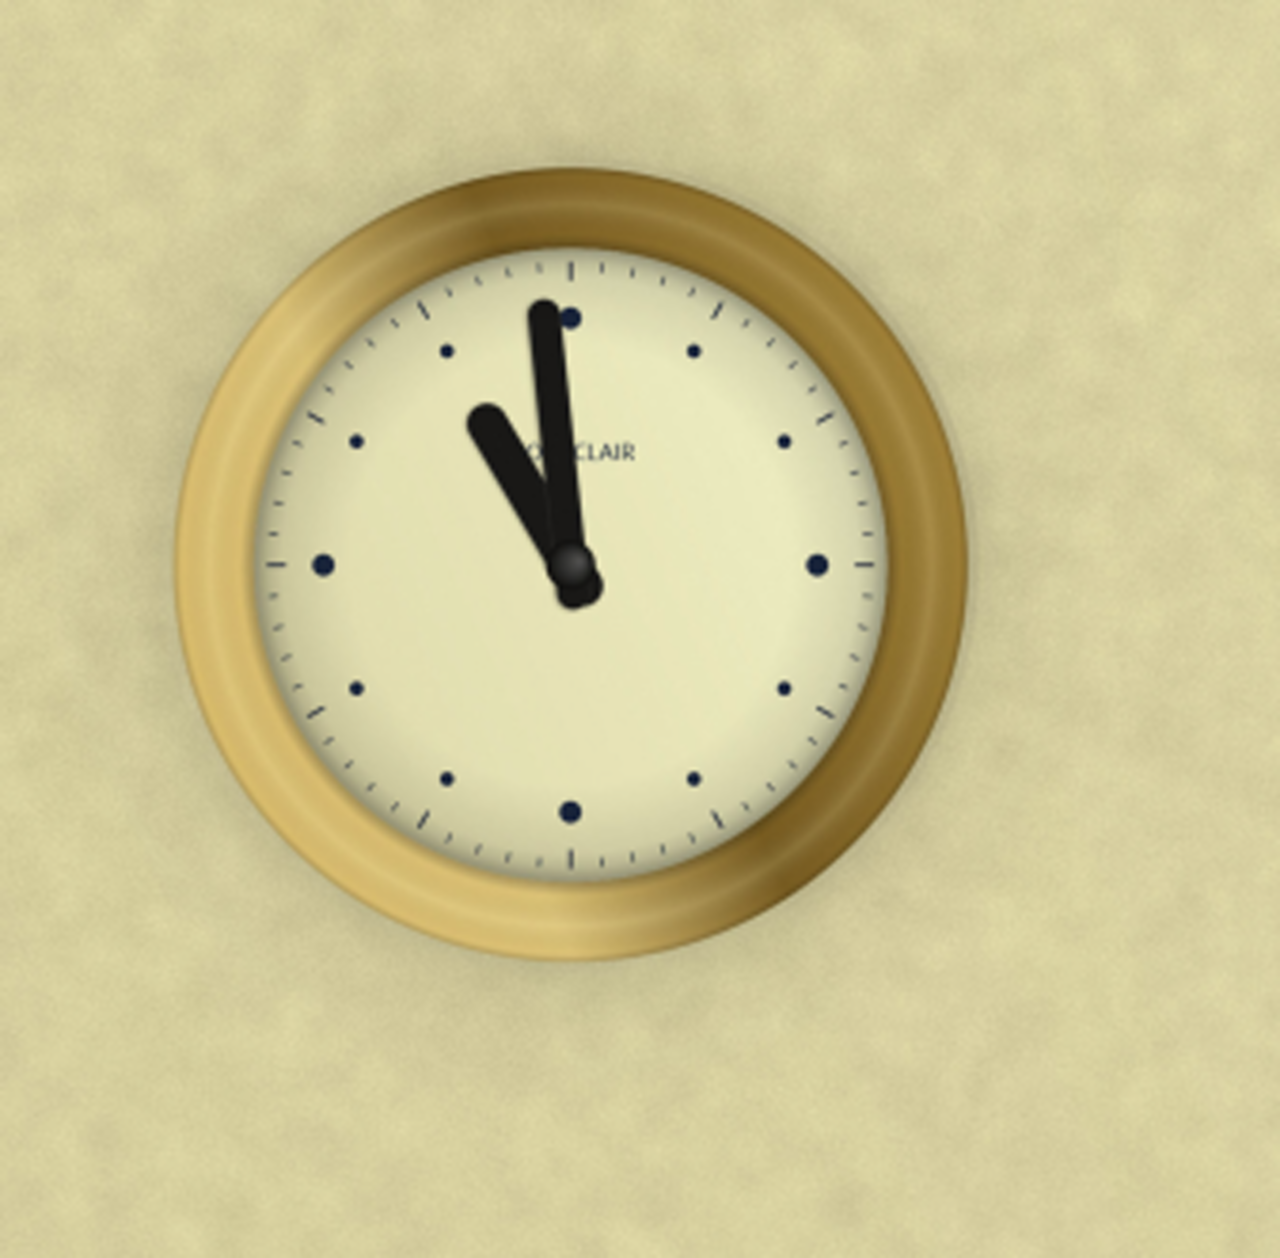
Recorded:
10.59
